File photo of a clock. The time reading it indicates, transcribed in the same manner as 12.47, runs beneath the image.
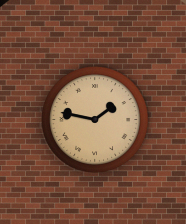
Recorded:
1.47
